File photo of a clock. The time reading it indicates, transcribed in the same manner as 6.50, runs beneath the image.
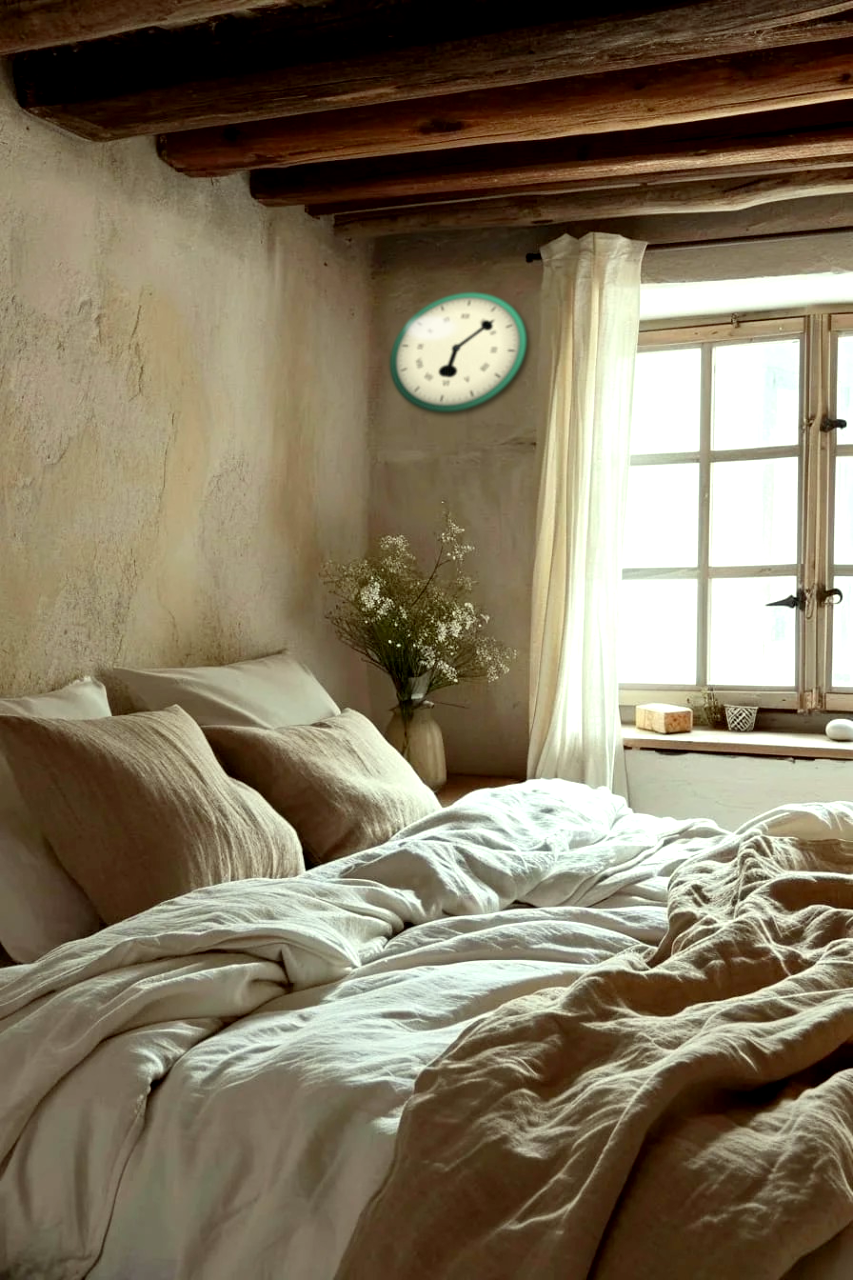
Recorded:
6.07
